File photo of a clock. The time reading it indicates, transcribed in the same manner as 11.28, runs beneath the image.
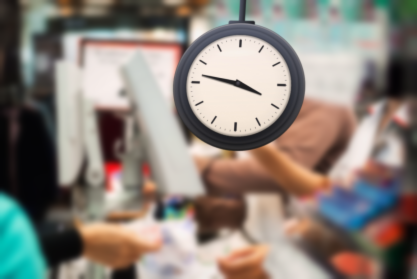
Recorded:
3.47
